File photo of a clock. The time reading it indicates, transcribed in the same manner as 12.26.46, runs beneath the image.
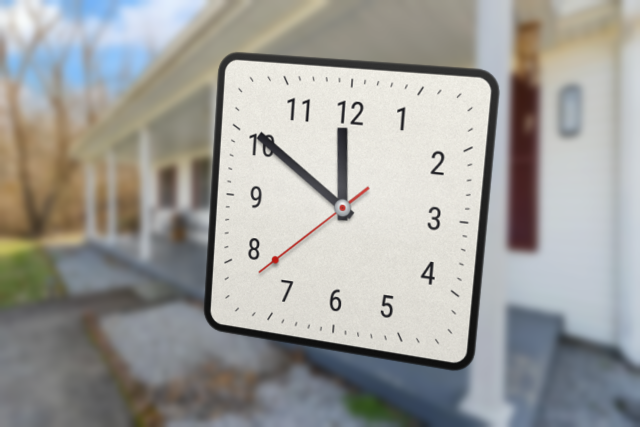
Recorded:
11.50.38
